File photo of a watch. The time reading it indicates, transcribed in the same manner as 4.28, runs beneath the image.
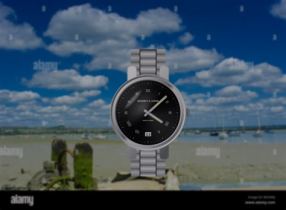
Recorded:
4.08
